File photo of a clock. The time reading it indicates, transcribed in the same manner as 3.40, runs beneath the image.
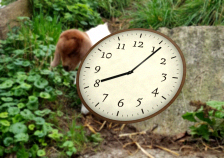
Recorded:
8.06
